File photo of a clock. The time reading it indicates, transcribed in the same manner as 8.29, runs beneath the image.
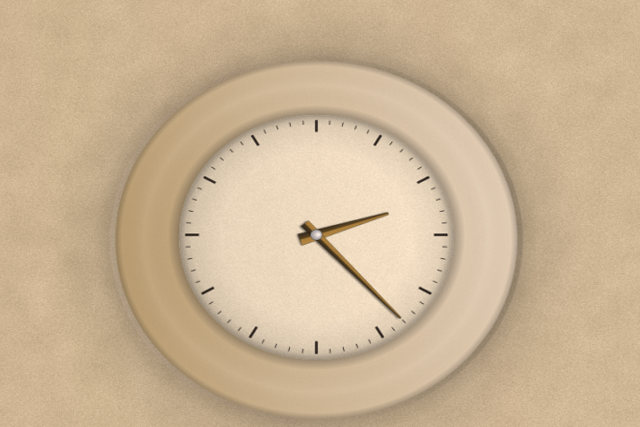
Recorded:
2.23
